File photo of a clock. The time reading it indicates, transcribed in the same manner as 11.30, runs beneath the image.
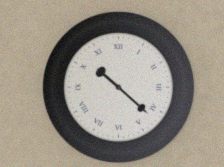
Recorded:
10.22
